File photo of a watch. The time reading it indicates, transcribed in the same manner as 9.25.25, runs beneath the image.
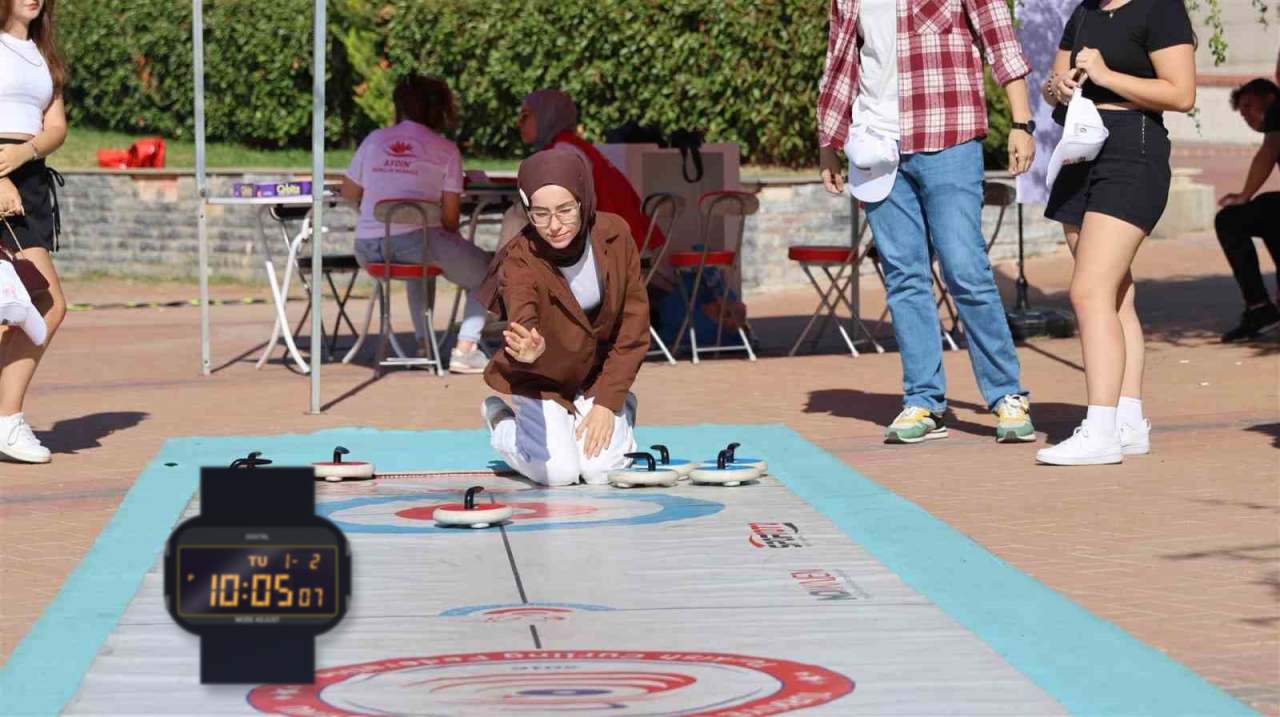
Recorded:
10.05.07
